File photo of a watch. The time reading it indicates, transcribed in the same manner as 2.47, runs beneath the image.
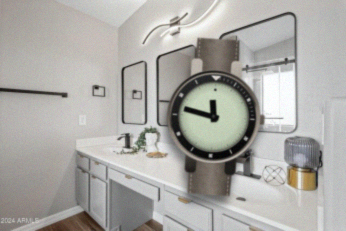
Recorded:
11.47
